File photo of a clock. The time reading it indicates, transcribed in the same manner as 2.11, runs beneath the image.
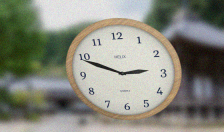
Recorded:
2.49
